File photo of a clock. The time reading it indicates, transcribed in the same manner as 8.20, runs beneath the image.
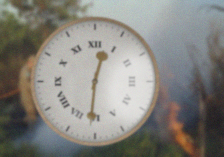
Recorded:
12.31
